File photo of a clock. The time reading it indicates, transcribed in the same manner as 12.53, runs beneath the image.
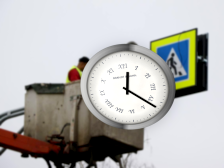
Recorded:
12.22
